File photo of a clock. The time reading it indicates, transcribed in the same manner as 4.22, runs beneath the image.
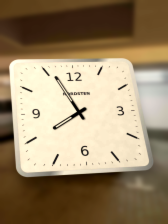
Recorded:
7.56
